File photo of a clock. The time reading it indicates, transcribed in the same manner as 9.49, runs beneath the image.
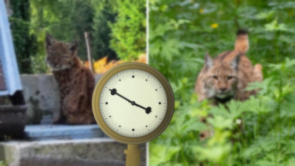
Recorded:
3.50
